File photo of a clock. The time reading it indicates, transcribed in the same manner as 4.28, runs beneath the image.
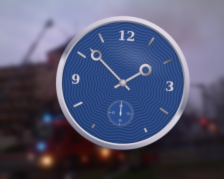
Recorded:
1.52
